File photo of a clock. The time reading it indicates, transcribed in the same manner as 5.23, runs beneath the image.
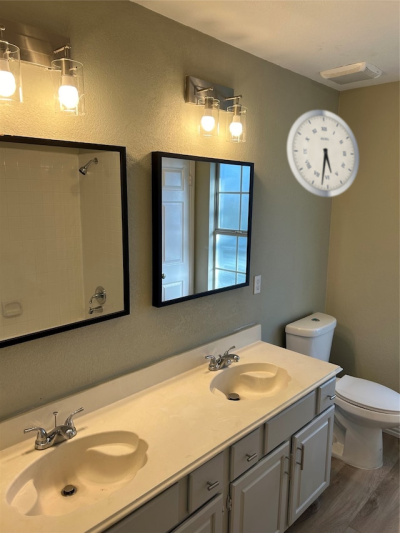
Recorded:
5.32
